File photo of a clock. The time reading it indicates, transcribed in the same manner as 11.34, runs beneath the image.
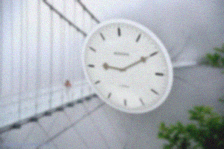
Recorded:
9.10
